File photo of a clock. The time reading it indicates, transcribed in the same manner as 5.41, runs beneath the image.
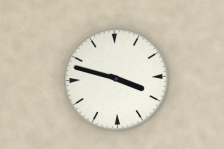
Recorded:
3.48
